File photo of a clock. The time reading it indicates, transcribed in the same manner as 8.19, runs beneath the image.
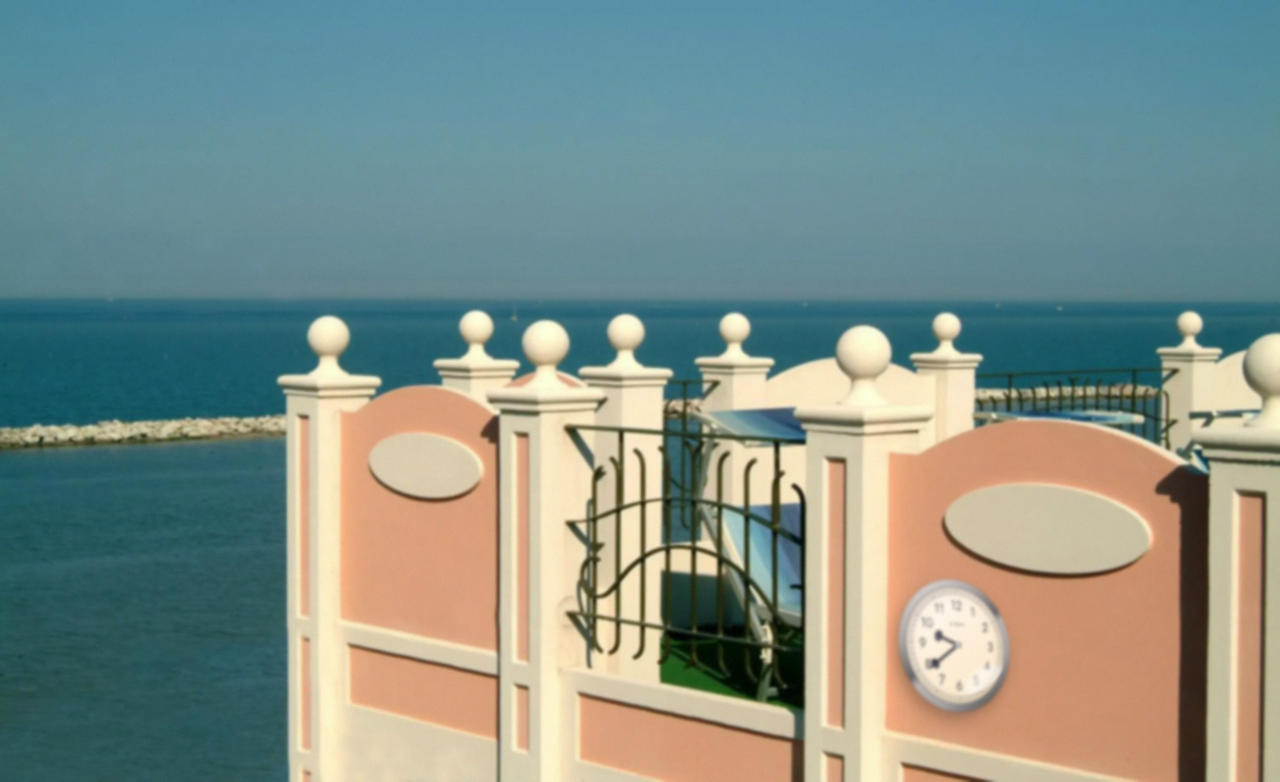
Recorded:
9.39
